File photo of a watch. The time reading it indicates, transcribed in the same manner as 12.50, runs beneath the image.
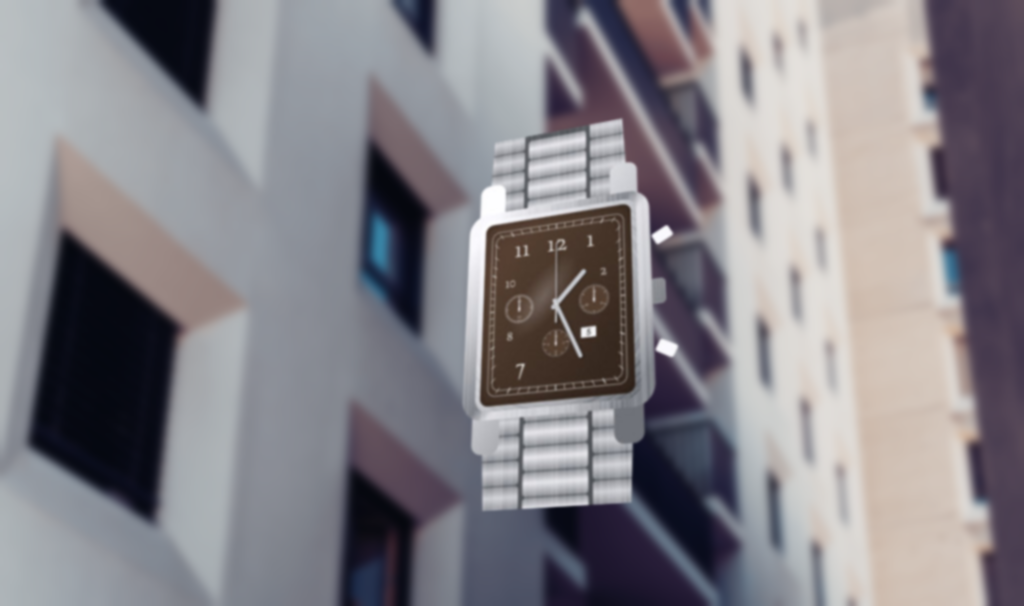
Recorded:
1.26
